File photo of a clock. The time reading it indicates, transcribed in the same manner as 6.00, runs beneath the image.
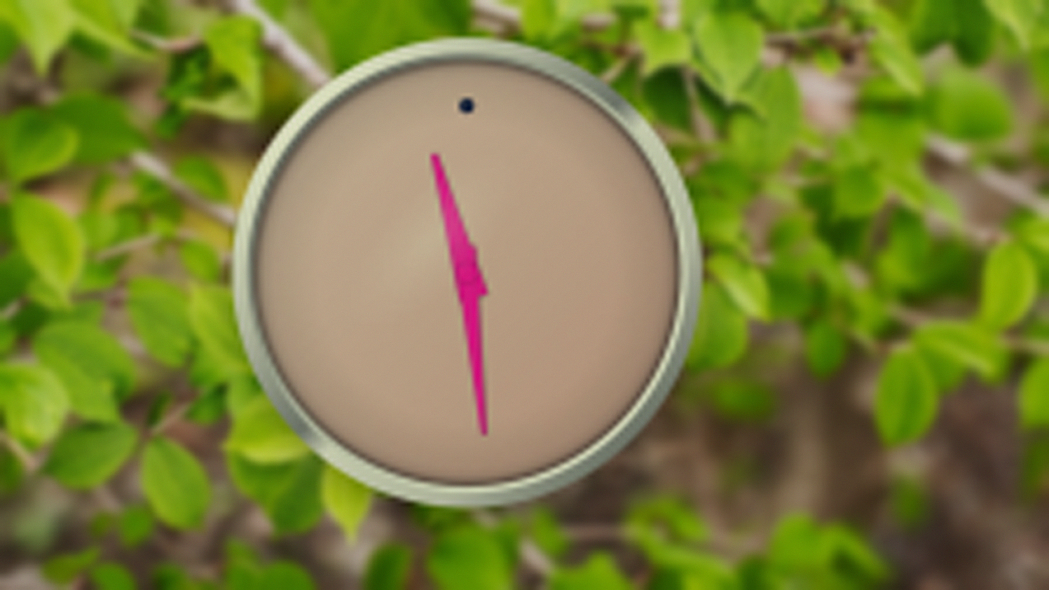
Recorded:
11.29
